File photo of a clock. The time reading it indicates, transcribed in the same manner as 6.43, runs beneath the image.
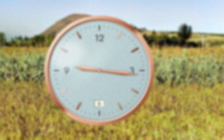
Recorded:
9.16
